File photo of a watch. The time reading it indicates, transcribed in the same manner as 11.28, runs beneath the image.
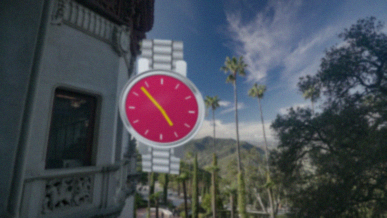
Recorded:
4.53
